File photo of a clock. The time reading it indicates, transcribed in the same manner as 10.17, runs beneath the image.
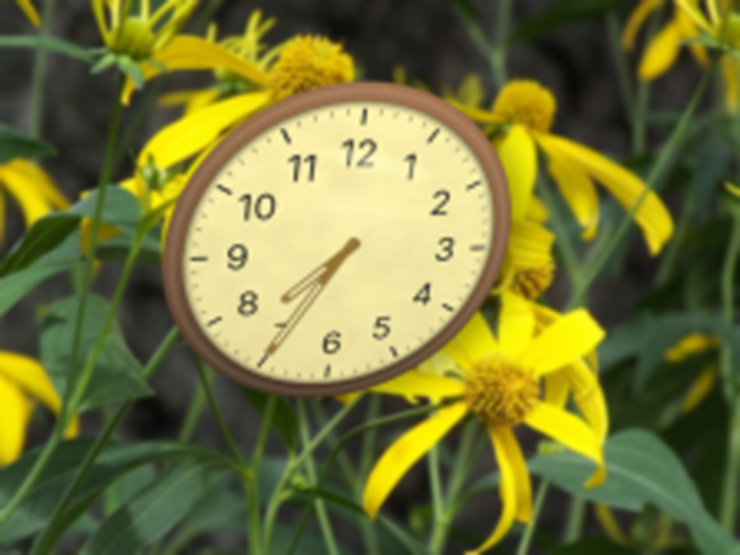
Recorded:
7.35
